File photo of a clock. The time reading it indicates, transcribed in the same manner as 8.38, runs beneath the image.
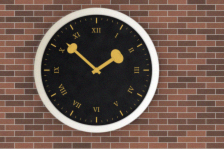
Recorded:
1.52
